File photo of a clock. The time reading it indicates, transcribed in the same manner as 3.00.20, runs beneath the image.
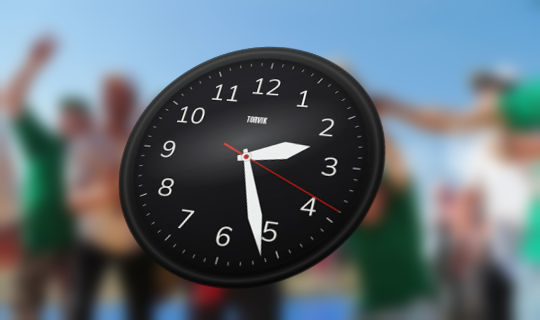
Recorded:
2.26.19
